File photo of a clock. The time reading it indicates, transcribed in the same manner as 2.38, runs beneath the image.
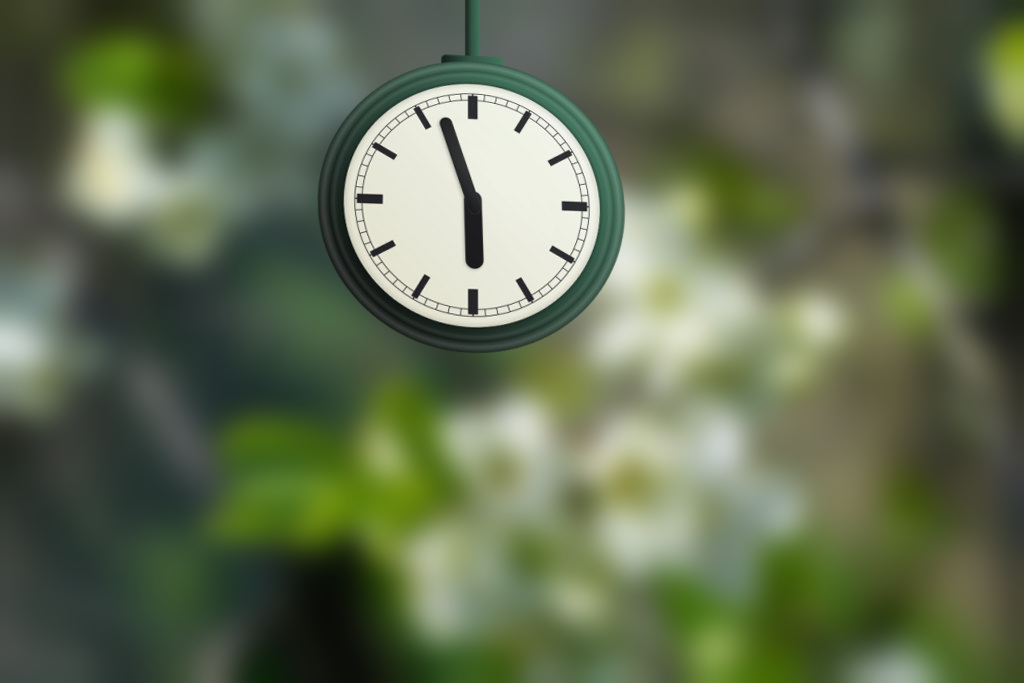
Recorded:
5.57
